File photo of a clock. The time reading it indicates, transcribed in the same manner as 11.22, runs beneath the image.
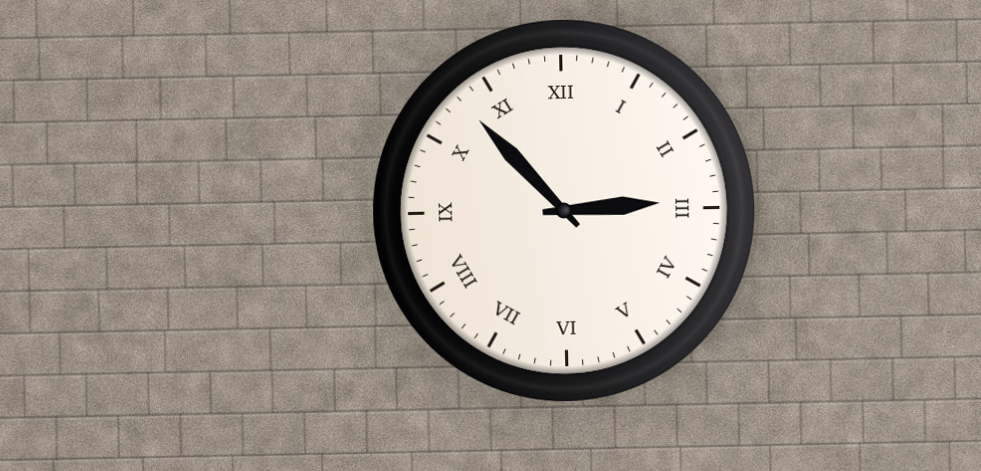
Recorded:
2.53
